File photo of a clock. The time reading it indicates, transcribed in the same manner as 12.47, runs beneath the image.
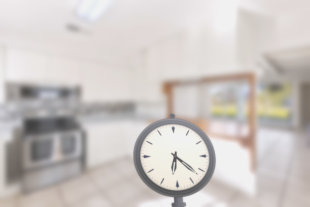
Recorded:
6.22
